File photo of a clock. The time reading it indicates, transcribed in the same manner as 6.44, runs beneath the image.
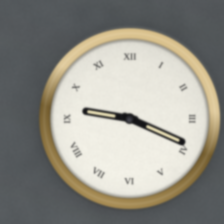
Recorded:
9.19
